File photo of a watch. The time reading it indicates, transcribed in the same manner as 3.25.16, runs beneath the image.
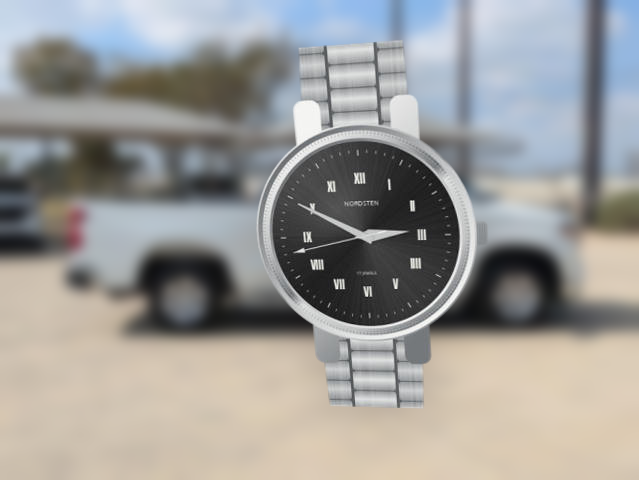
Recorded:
2.49.43
